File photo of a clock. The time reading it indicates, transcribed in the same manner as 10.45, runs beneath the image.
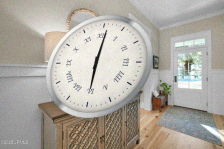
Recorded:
6.01
